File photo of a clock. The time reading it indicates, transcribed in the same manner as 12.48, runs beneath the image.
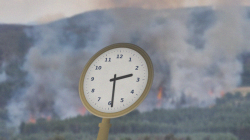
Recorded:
2.29
